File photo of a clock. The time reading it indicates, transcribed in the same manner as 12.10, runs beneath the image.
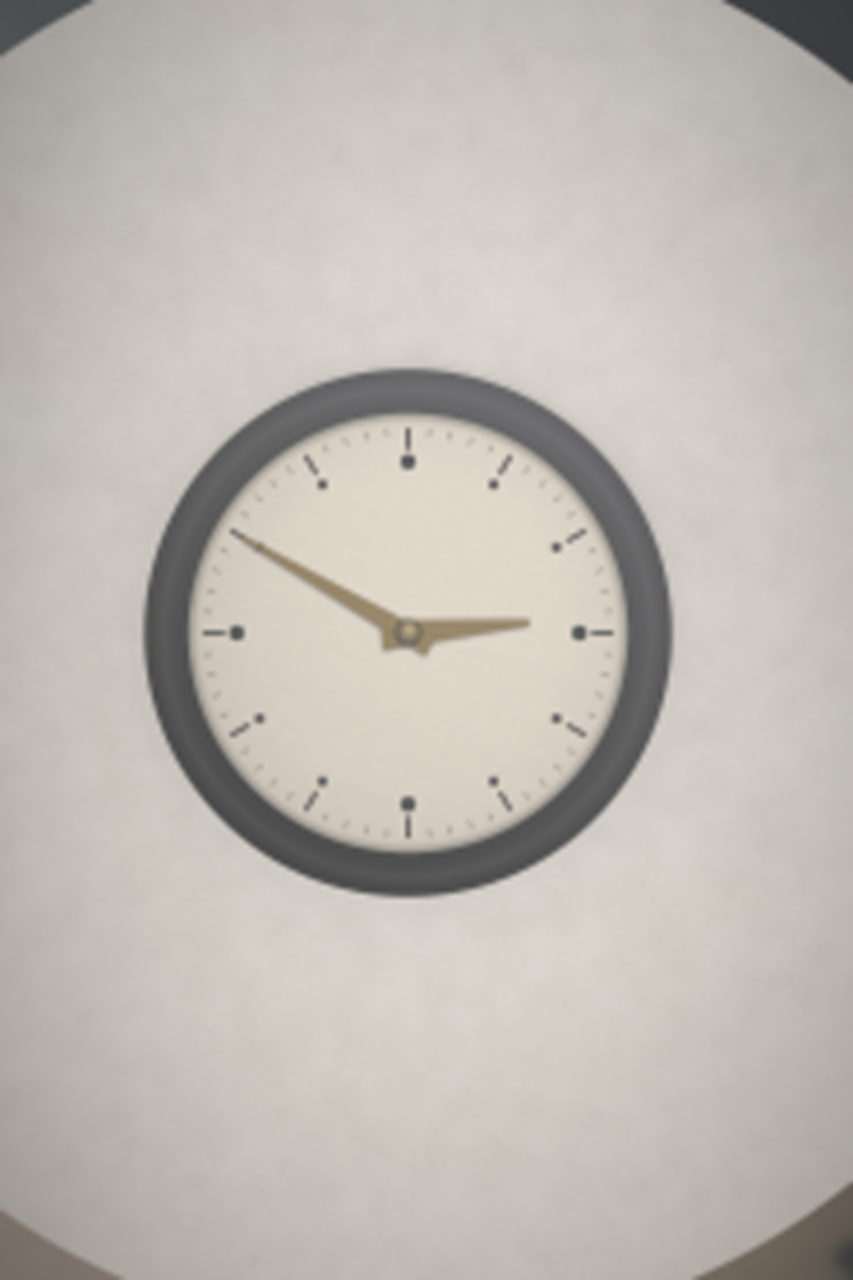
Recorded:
2.50
